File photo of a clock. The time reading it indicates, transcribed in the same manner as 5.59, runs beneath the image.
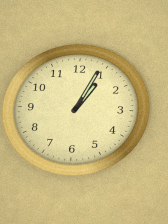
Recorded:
1.04
